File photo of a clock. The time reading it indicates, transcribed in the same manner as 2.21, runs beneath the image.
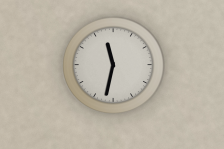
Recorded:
11.32
